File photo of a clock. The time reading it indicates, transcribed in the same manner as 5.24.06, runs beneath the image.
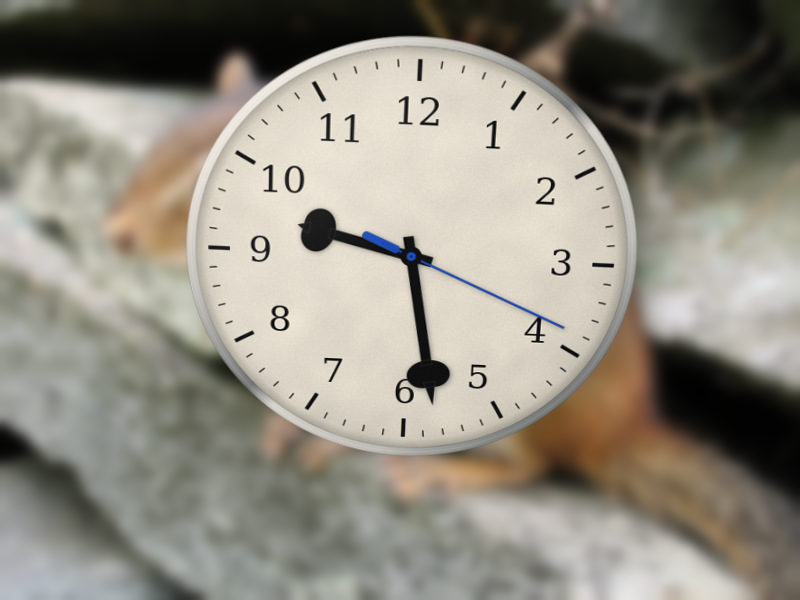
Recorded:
9.28.19
